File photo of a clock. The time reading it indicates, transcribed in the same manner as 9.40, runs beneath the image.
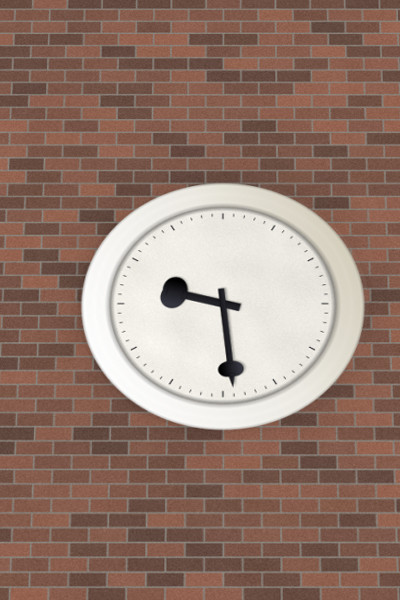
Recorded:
9.29
